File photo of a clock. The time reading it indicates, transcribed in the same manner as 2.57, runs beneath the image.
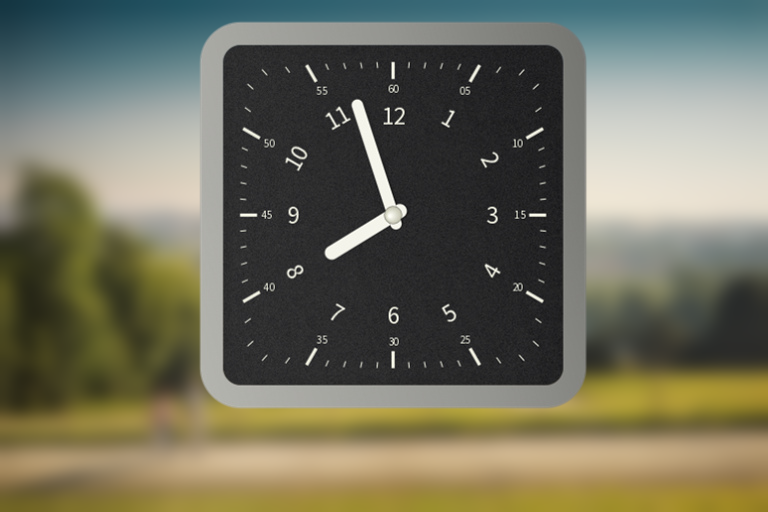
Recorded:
7.57
